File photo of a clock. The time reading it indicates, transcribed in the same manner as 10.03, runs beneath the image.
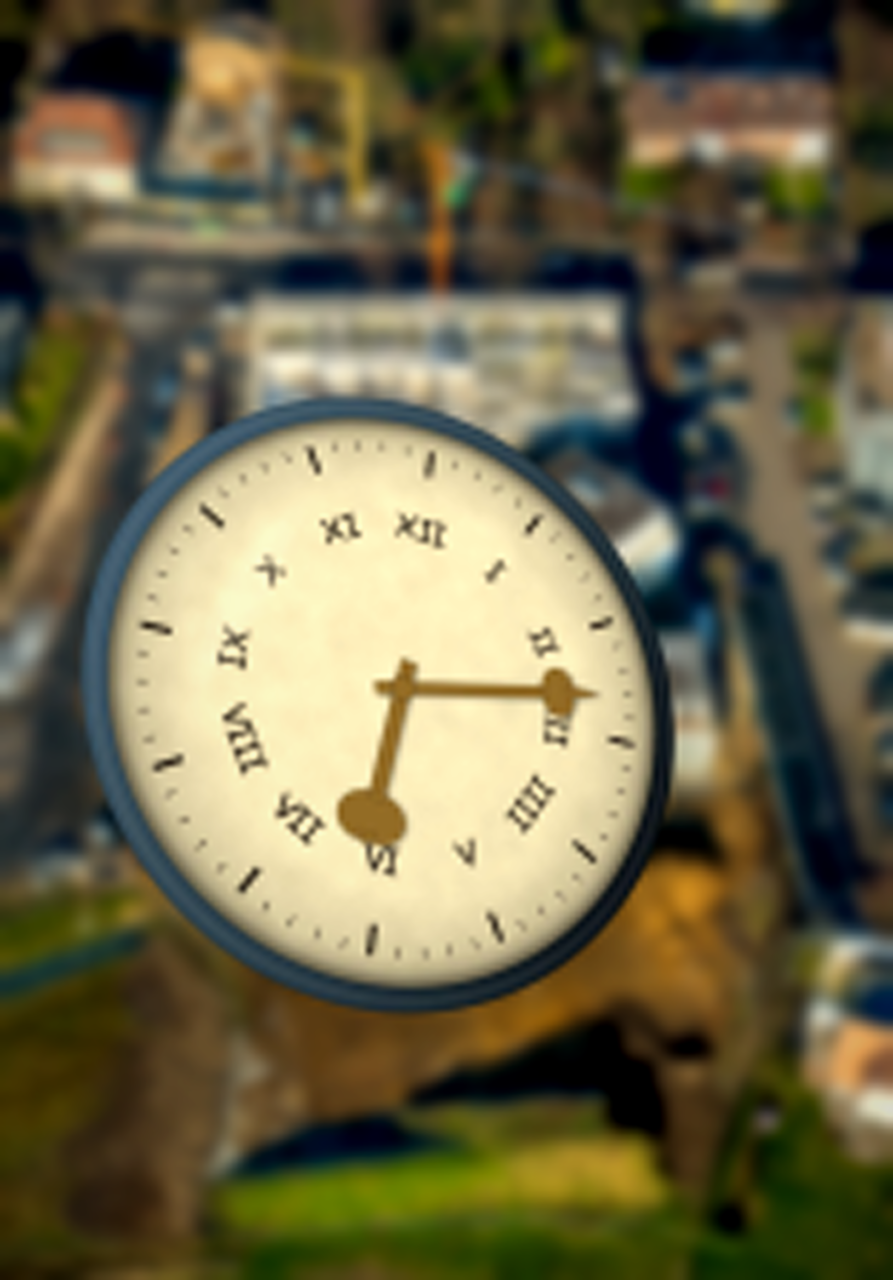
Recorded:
6.13
